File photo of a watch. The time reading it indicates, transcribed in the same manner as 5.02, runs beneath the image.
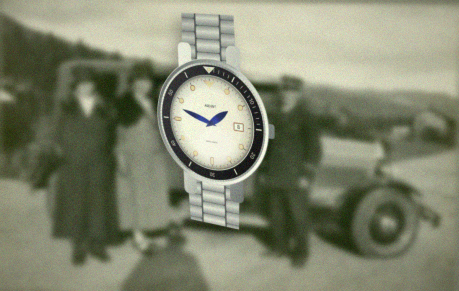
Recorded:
1.48
